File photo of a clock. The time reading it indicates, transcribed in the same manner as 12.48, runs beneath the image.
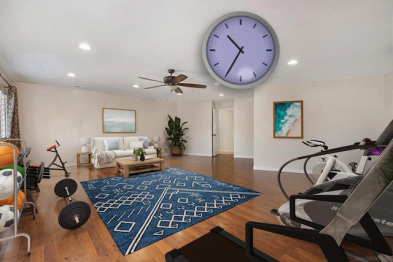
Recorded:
10.35
